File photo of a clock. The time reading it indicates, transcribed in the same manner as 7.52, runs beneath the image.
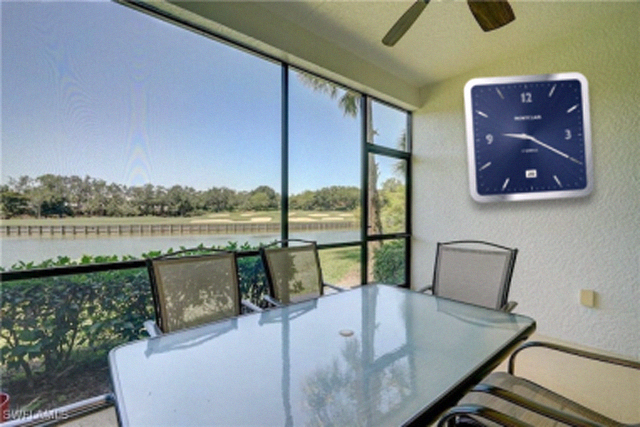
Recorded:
9.20
